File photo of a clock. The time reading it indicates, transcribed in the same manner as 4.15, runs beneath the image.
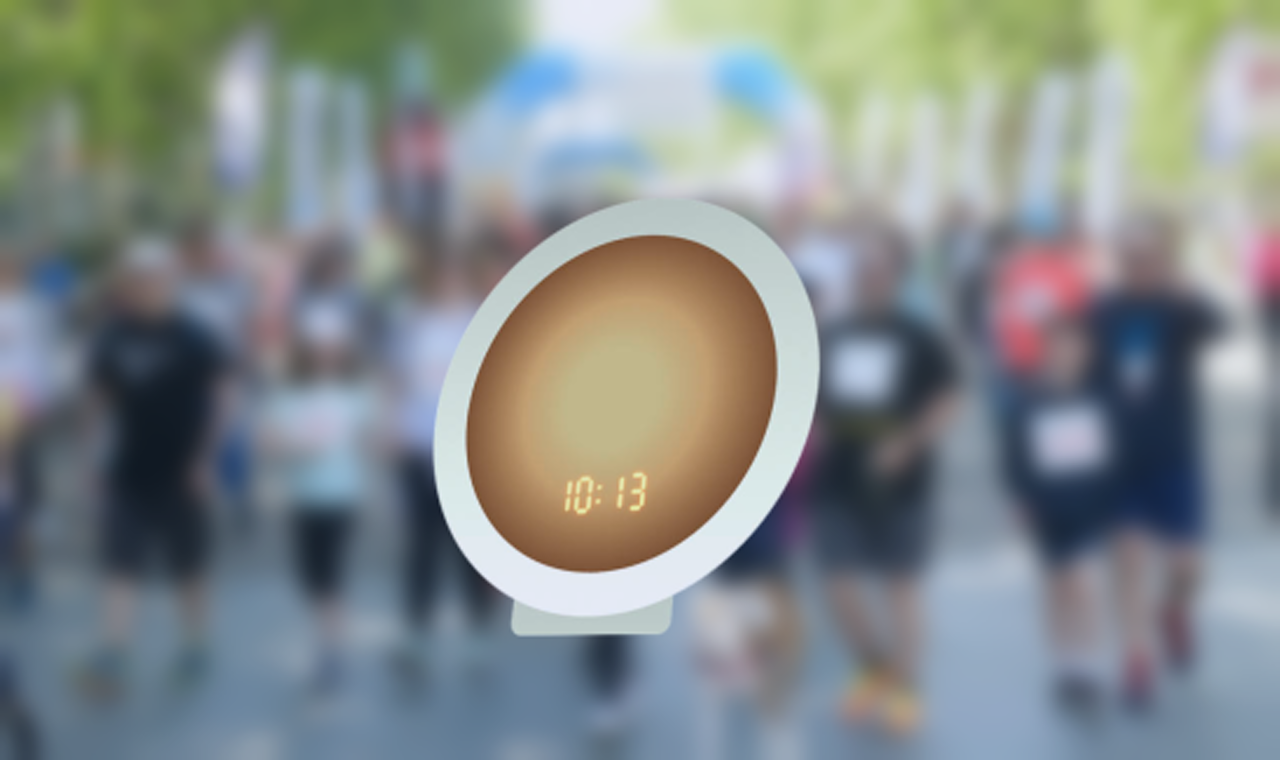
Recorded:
10.13
